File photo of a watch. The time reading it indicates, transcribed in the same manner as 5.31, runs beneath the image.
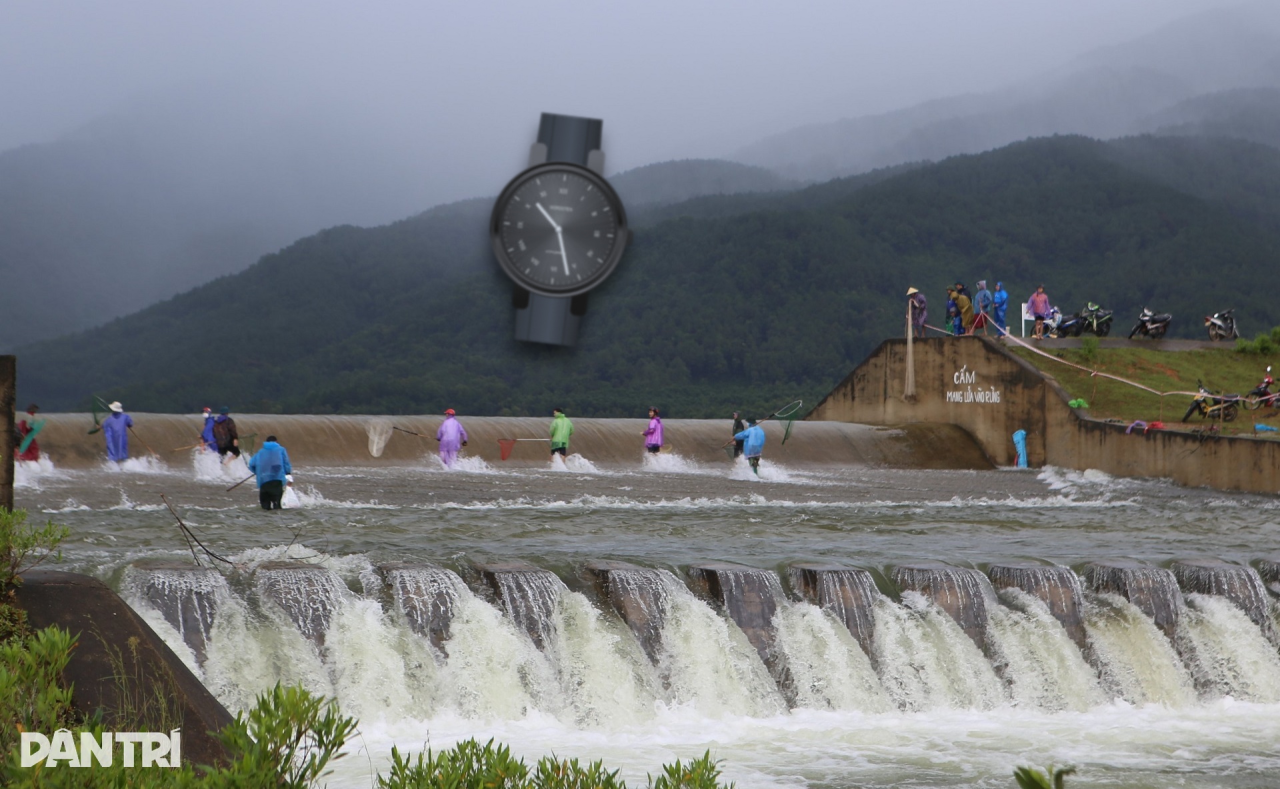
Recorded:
10.27
